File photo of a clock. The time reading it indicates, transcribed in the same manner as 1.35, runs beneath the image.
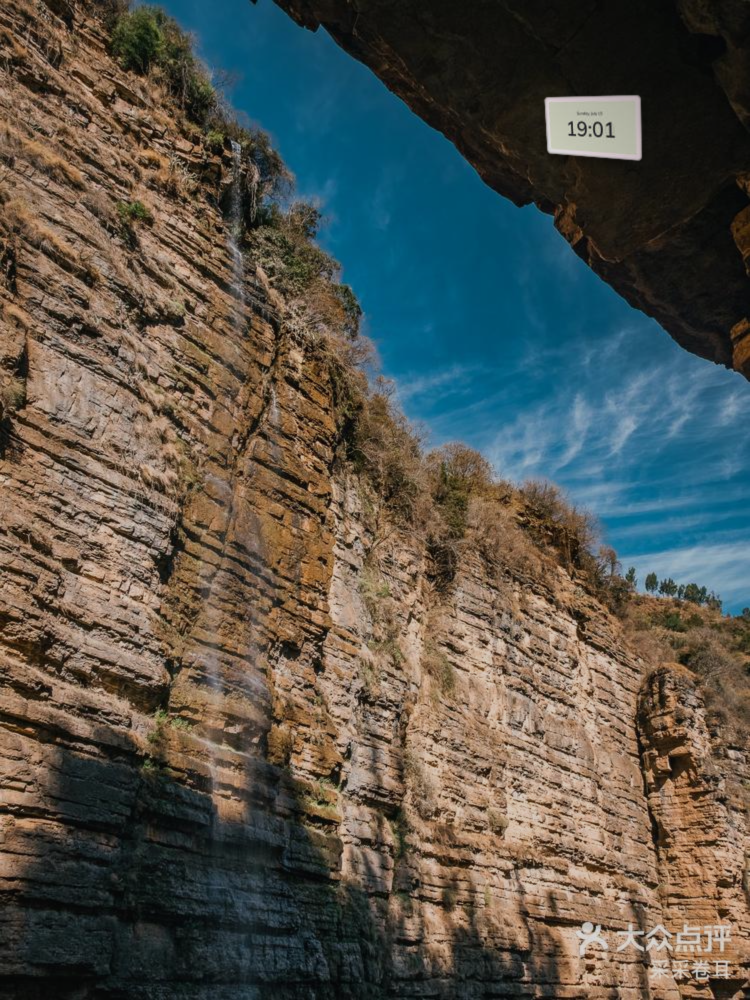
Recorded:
19.01
